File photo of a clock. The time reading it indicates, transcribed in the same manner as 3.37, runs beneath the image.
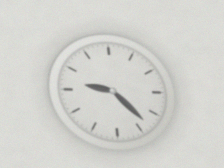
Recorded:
9.23
